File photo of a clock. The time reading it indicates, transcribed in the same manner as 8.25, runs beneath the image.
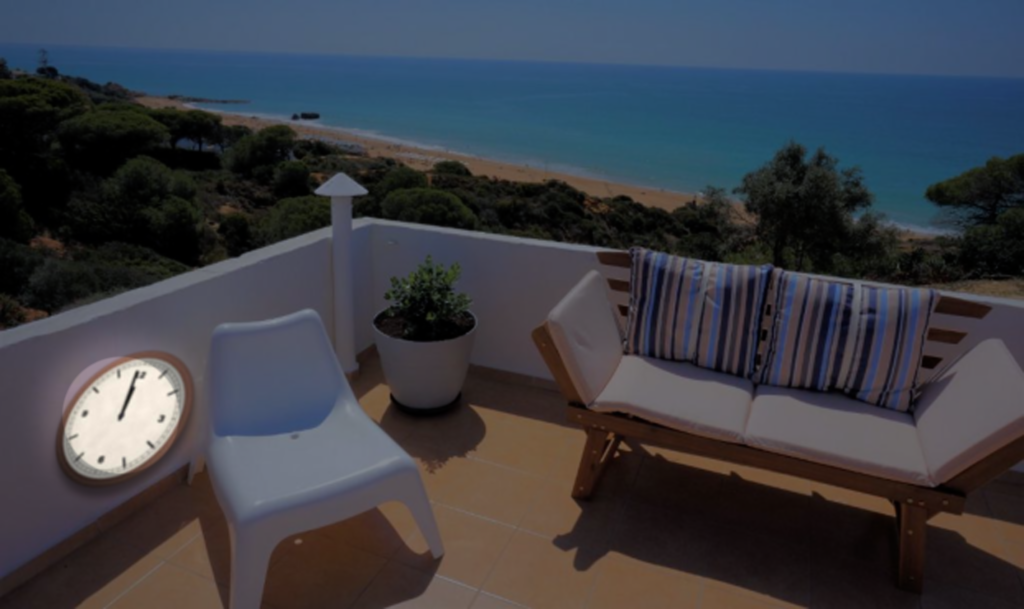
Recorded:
11.59
